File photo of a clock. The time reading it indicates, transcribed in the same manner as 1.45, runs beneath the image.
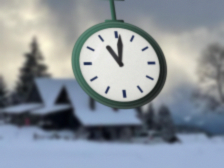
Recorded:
11.01
